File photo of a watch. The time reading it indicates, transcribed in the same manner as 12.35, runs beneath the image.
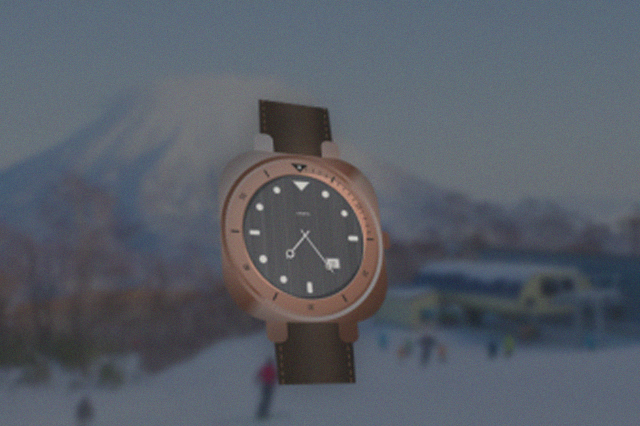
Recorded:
7.24
